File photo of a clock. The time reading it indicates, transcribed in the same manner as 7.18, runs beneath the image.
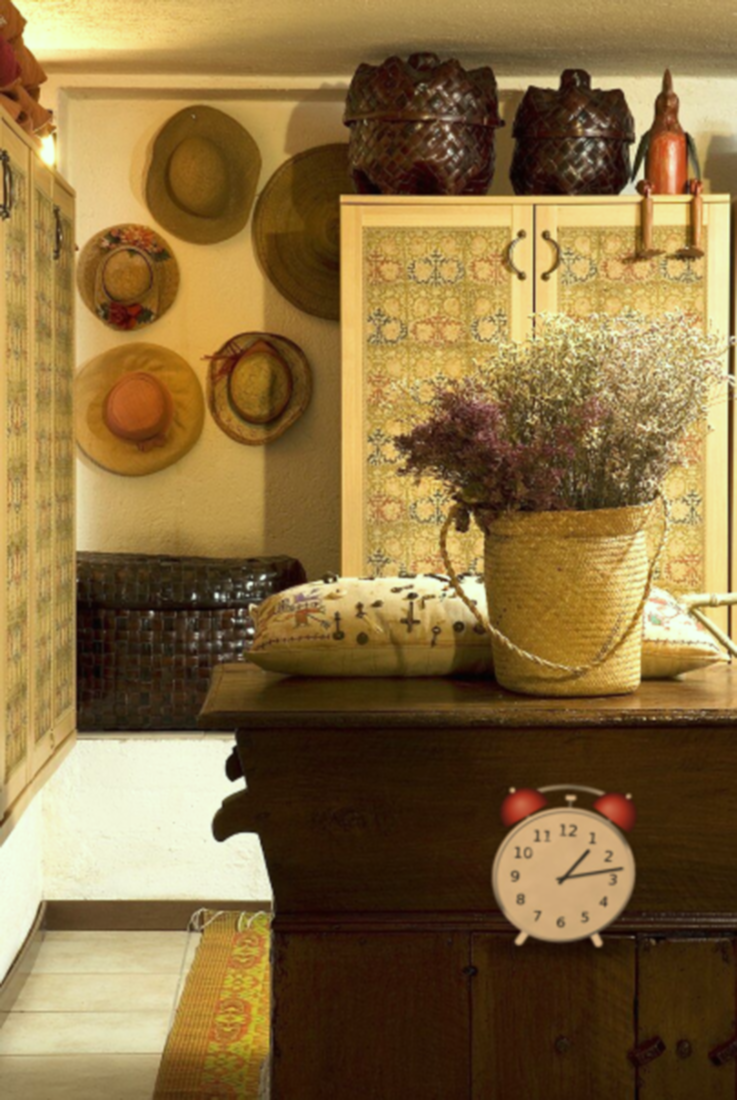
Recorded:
1.13
